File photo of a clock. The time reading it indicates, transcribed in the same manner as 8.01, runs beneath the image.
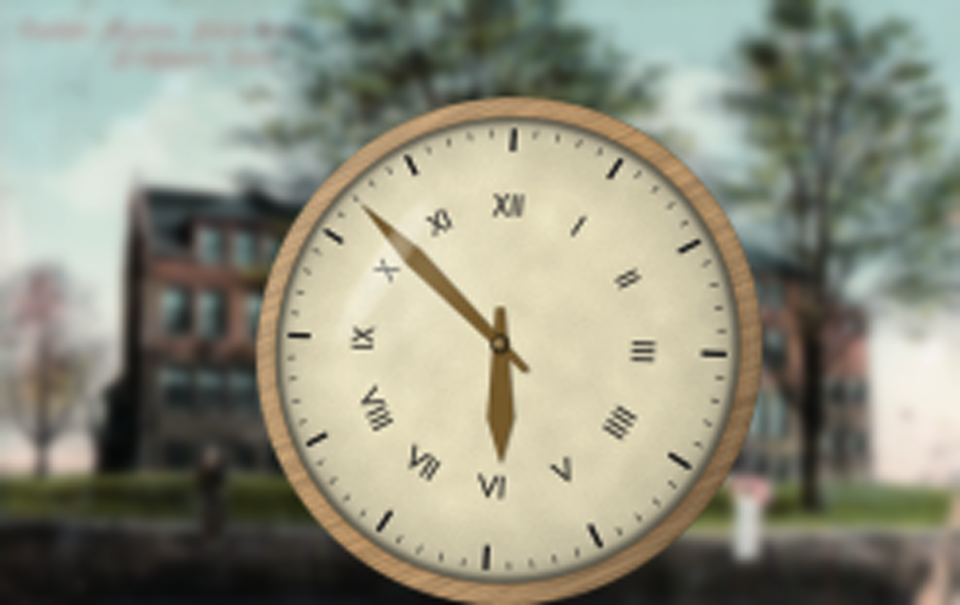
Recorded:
5.52
